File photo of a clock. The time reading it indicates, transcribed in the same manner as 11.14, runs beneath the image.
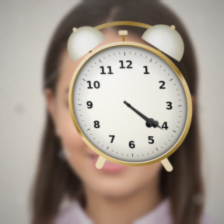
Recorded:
4.21
